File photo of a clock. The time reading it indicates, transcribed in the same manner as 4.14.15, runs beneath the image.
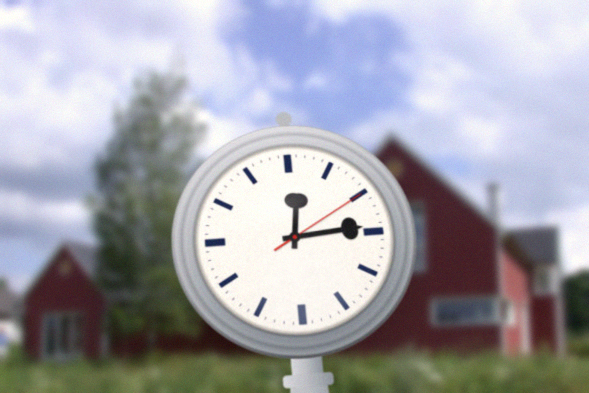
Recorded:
12.14.10
